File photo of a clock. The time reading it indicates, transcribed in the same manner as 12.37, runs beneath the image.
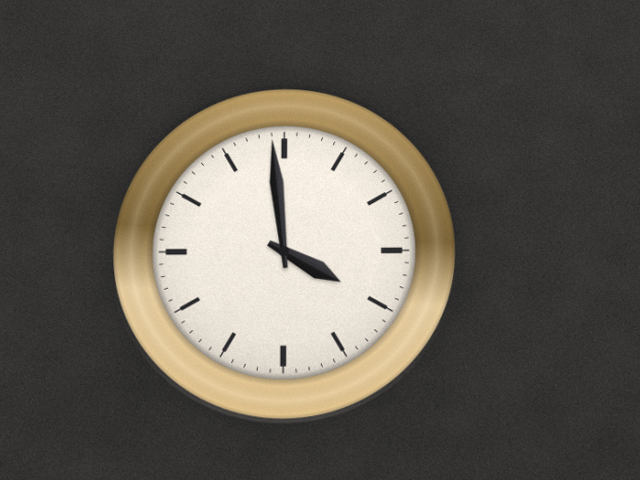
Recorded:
3.59
